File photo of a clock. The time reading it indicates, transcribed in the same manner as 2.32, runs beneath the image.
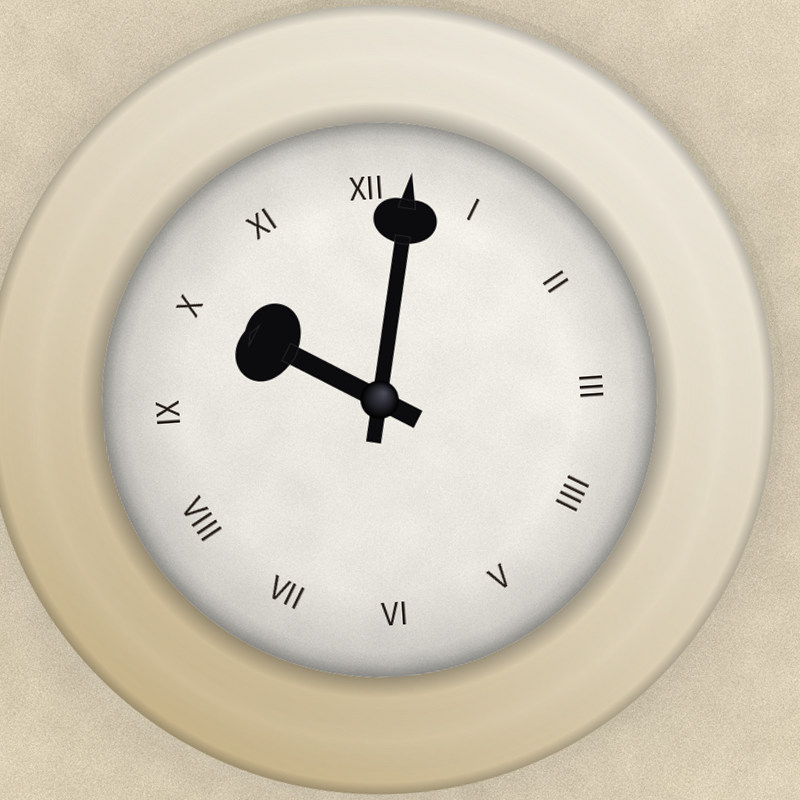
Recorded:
10.02
